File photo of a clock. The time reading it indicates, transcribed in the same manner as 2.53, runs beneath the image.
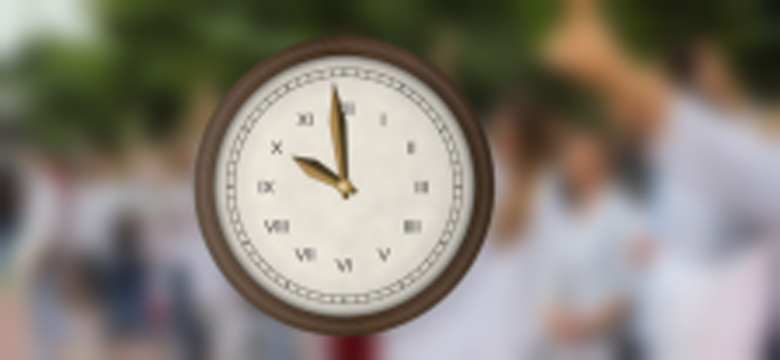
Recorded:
9.59
